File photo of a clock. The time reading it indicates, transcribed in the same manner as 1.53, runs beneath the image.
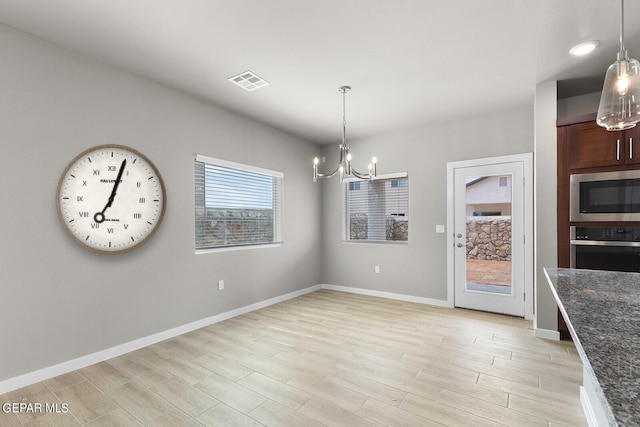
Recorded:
7.03
